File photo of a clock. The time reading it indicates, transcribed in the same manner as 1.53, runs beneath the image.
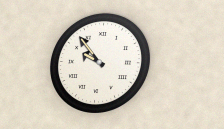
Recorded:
9.53
